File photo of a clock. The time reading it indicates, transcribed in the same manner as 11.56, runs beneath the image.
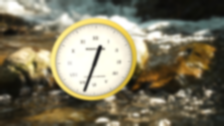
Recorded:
12.33
